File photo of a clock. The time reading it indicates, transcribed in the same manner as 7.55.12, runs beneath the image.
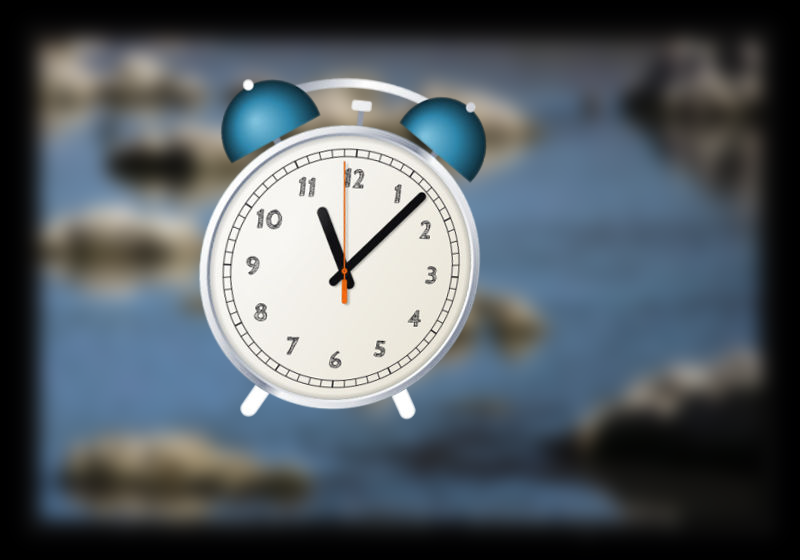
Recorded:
11.06.59
